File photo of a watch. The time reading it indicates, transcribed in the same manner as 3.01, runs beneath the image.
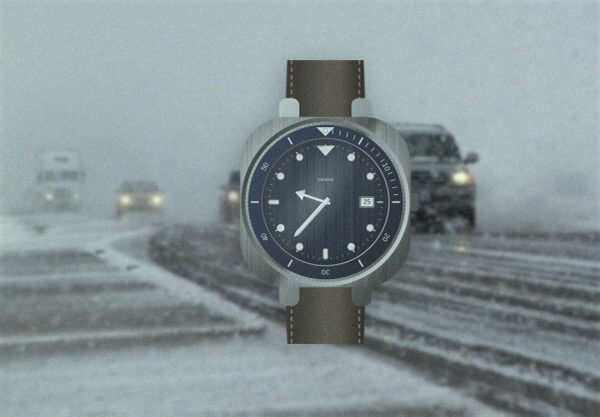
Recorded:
9.37
